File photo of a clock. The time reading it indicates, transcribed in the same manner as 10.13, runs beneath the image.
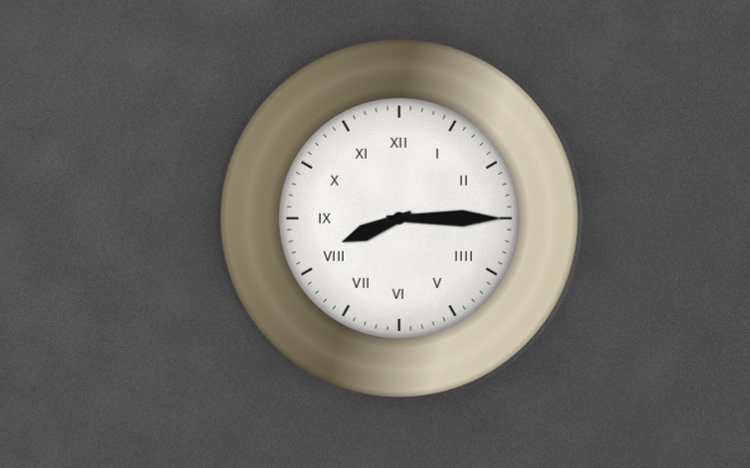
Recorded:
8.15
